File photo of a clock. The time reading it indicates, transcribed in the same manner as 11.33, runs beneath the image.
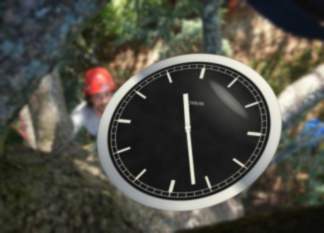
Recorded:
11.27
